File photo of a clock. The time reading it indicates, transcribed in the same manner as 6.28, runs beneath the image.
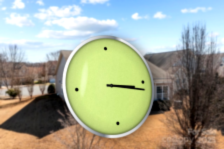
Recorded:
3.17
